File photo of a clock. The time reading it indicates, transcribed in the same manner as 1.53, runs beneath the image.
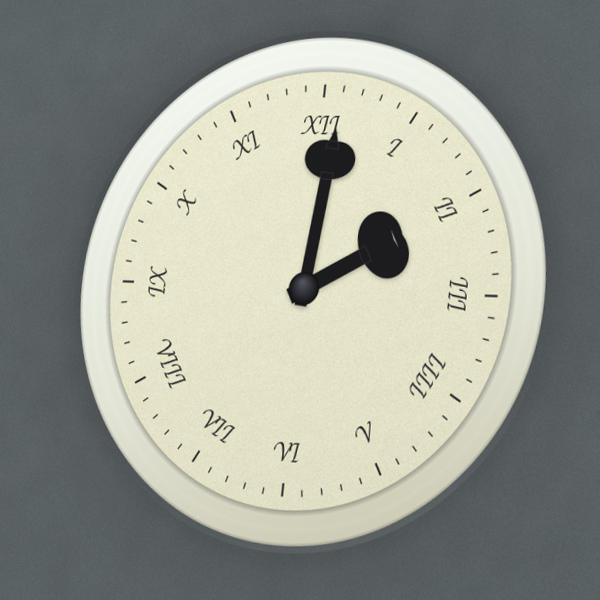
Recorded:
2.01
